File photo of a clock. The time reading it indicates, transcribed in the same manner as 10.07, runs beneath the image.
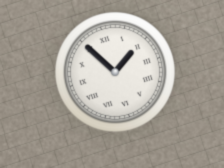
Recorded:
1.55
